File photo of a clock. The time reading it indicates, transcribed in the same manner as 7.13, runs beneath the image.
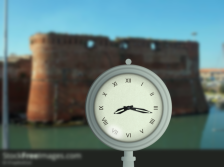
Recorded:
8.17
